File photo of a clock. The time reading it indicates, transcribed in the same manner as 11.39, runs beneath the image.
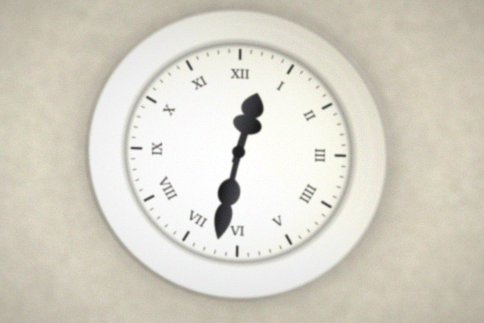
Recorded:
12.32
